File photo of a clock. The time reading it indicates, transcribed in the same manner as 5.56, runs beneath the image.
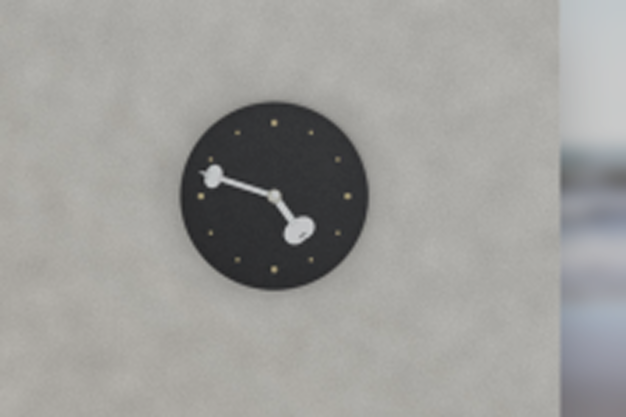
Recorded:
4.48
